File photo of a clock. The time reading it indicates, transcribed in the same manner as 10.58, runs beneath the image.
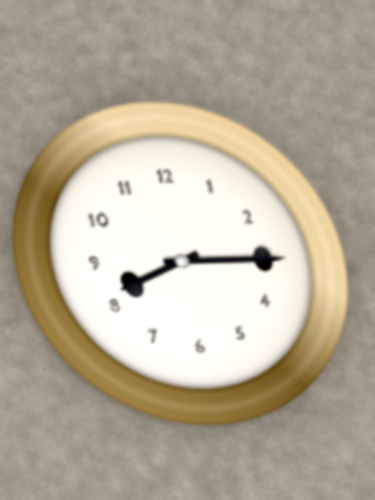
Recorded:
8.15
